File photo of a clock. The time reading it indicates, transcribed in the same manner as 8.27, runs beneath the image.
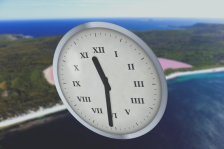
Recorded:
11.31
